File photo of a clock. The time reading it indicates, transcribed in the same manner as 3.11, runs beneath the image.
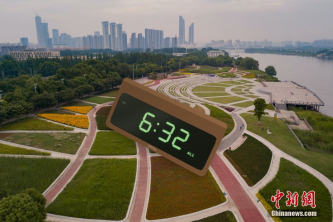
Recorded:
6.32
